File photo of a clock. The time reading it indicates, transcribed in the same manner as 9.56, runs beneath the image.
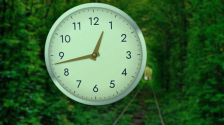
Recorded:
12.43
